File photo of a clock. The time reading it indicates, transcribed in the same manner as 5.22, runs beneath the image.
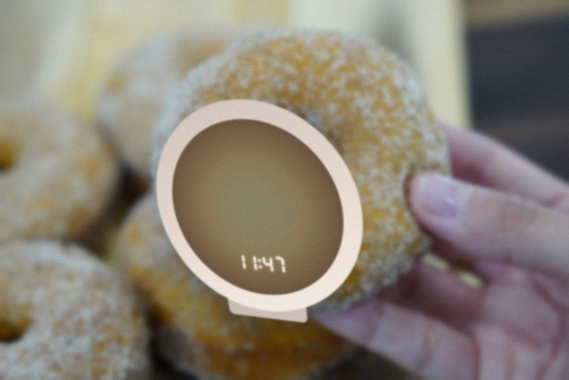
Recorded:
11.47
